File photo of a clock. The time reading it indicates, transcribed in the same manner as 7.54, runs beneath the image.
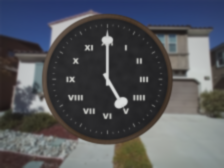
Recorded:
5.00
